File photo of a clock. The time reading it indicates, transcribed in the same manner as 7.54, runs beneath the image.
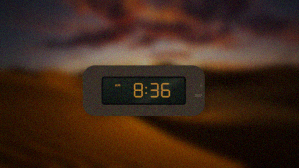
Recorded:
8.36
